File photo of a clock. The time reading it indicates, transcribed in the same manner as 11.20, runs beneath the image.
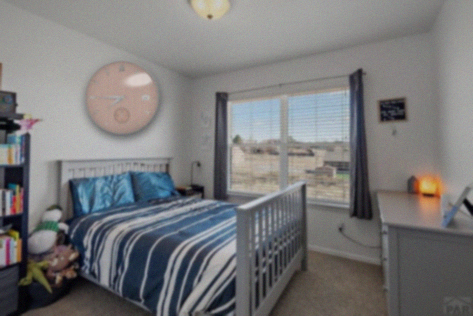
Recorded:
7.45
